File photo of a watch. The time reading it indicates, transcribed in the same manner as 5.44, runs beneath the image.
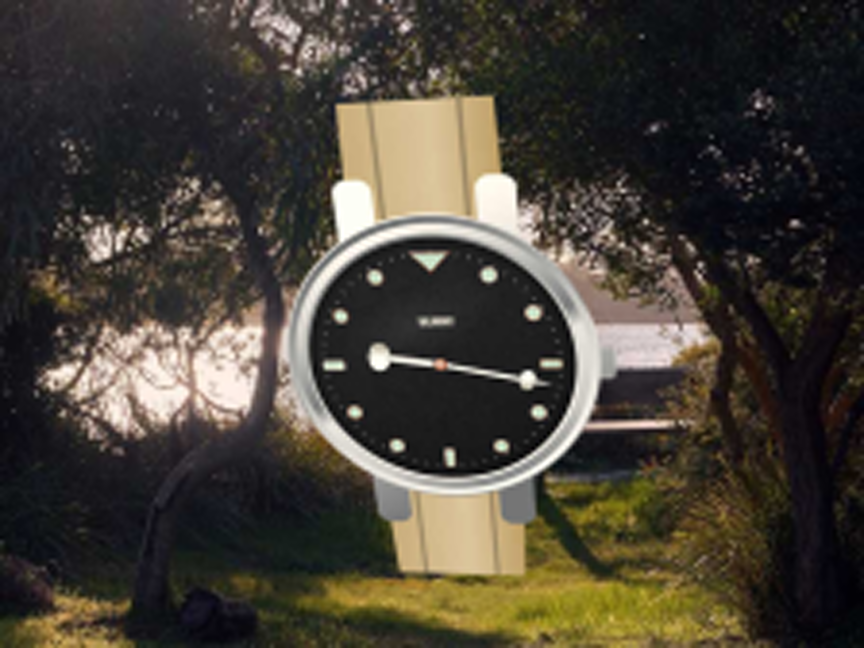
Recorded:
9.17
